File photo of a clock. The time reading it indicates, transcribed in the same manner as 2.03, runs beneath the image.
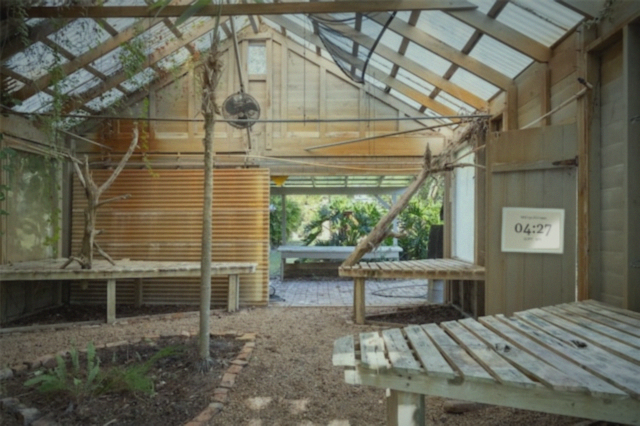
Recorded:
4.27
